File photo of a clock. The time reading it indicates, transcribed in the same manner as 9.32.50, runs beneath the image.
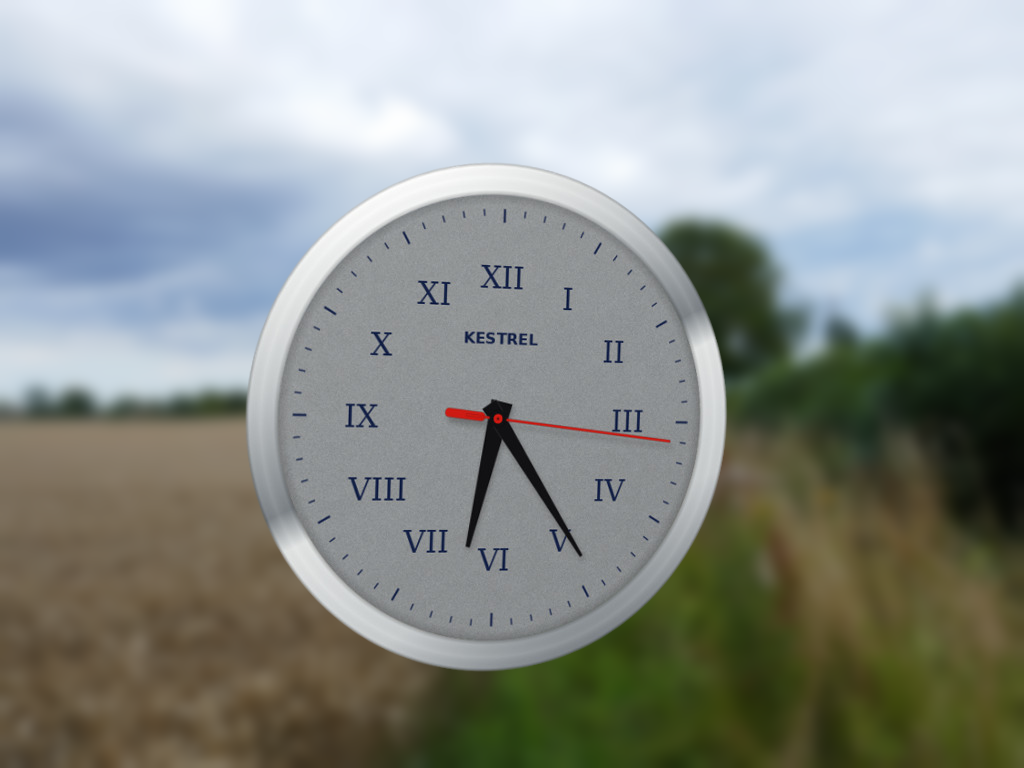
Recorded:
6.24.16
